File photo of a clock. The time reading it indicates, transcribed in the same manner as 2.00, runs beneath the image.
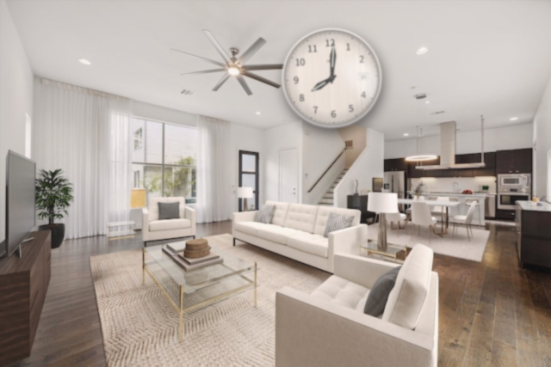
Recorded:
8.01
